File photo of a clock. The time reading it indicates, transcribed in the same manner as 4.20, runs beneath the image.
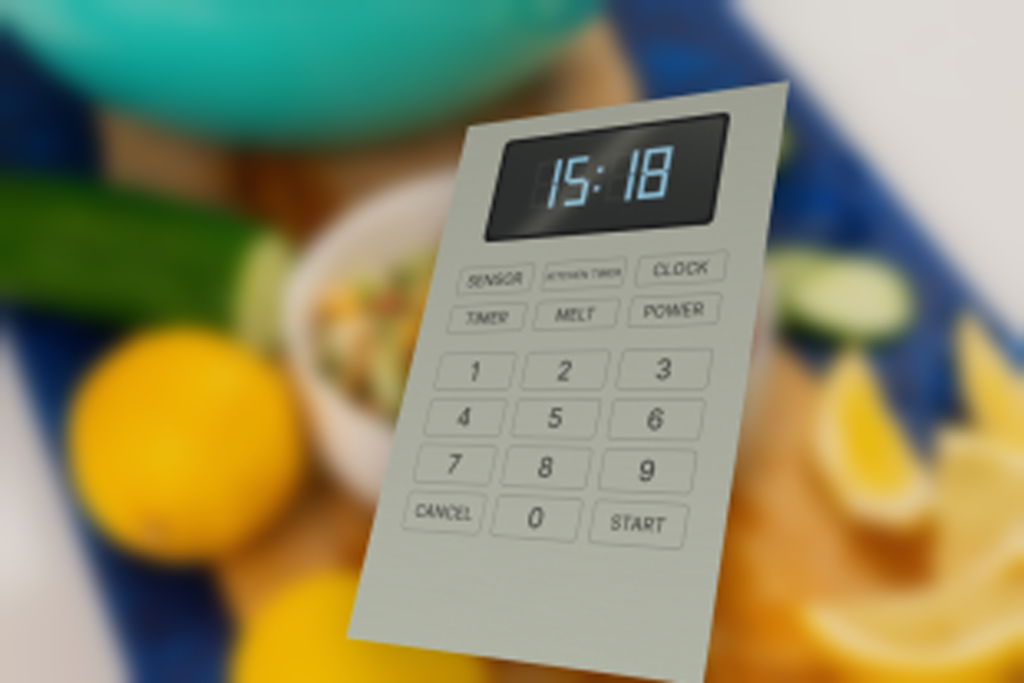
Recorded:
15.18
